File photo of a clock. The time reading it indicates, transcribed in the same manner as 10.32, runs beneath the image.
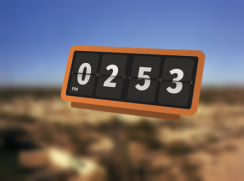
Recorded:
2.53
